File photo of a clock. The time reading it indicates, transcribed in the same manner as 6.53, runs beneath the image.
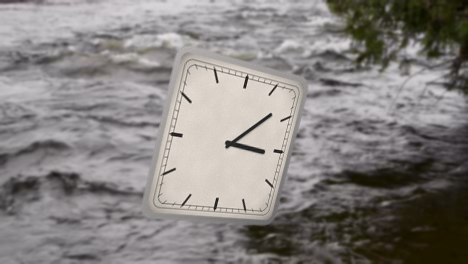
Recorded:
3.08
